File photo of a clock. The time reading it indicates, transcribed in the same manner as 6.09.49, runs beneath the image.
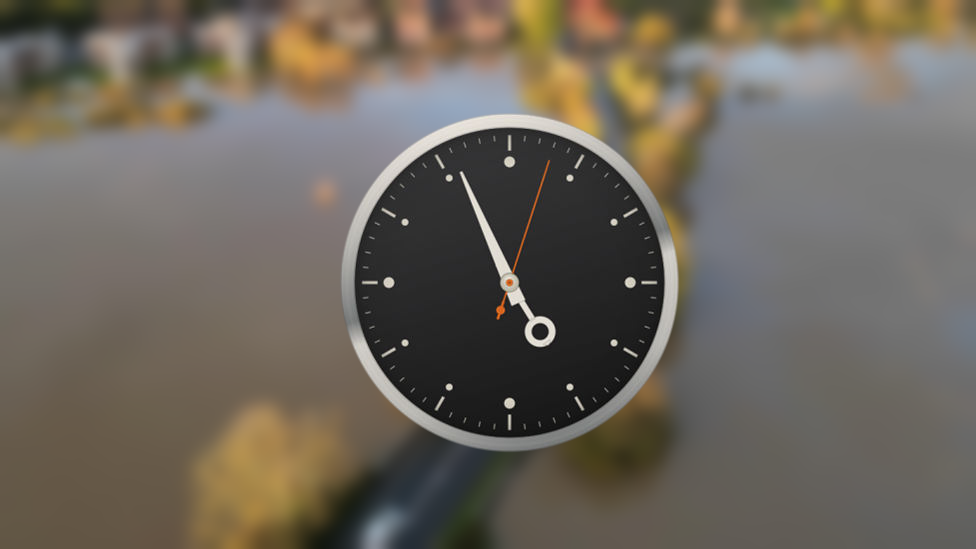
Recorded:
4.56.03
